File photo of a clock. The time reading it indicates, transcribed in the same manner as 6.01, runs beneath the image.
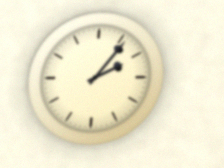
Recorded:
2.06
